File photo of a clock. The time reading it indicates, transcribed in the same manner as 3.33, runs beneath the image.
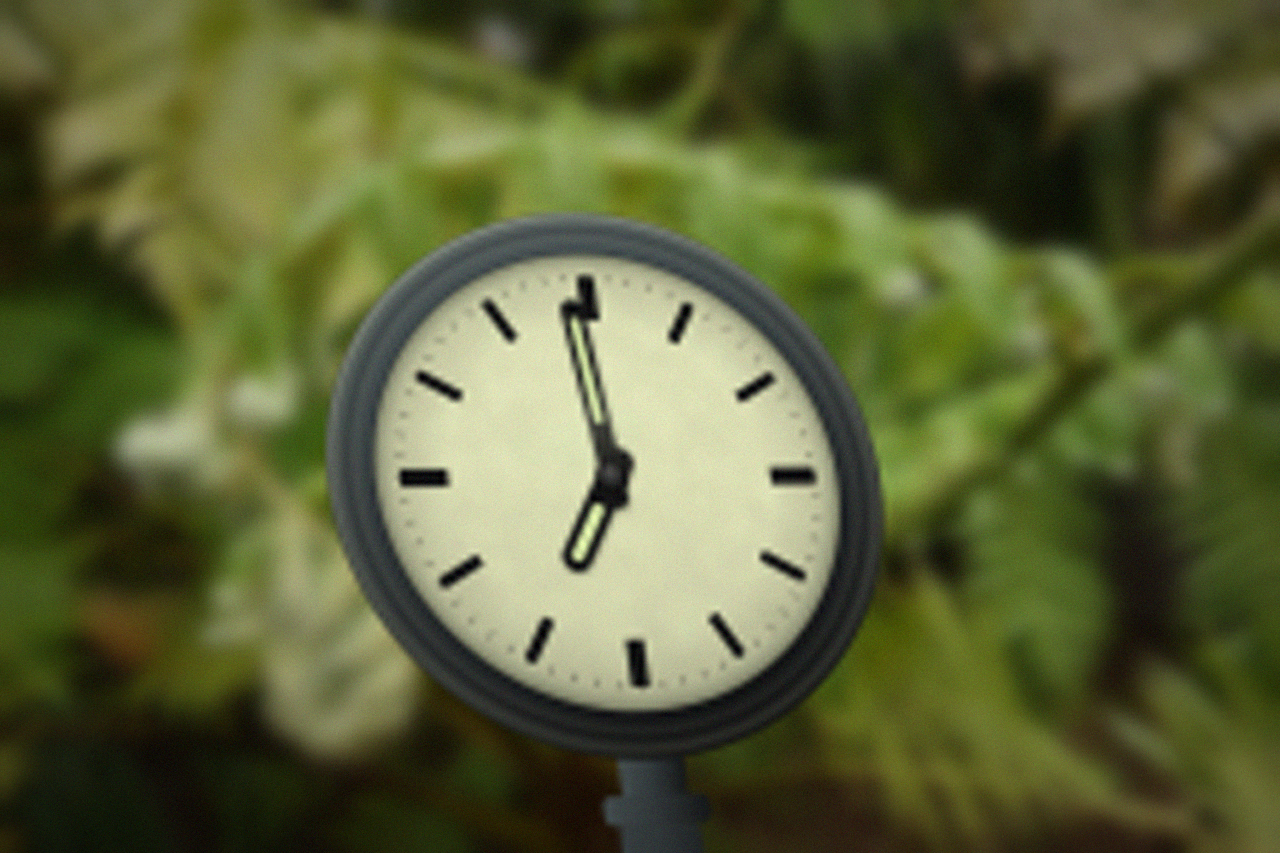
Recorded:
6.59
